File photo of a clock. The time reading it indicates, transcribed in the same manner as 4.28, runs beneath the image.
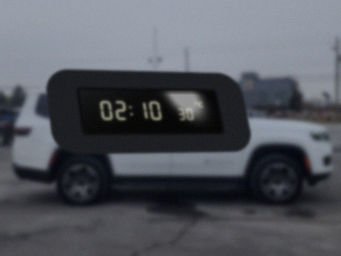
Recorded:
2.10
